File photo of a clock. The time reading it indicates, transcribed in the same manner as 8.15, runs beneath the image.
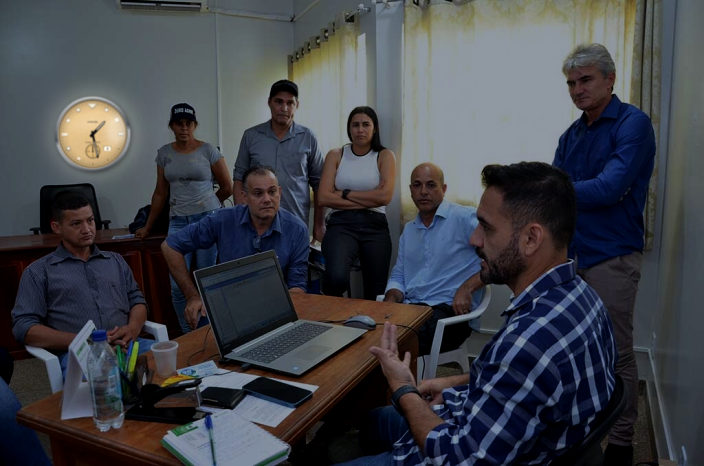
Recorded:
1.28
